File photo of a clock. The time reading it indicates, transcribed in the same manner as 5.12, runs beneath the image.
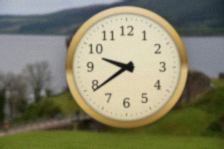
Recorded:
9.39
